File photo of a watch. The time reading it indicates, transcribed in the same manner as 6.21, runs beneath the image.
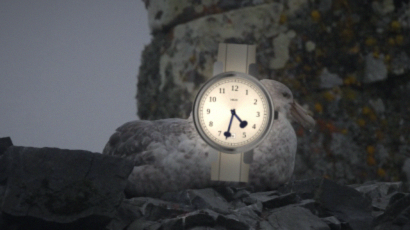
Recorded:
4.32
